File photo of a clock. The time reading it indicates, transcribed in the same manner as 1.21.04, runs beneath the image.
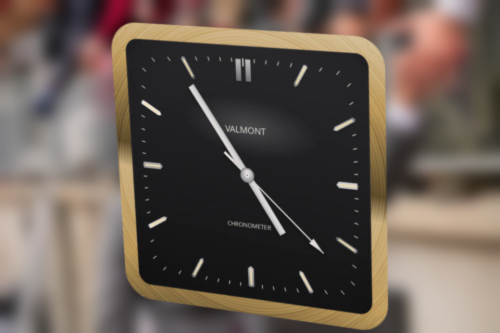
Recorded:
4.54.22
